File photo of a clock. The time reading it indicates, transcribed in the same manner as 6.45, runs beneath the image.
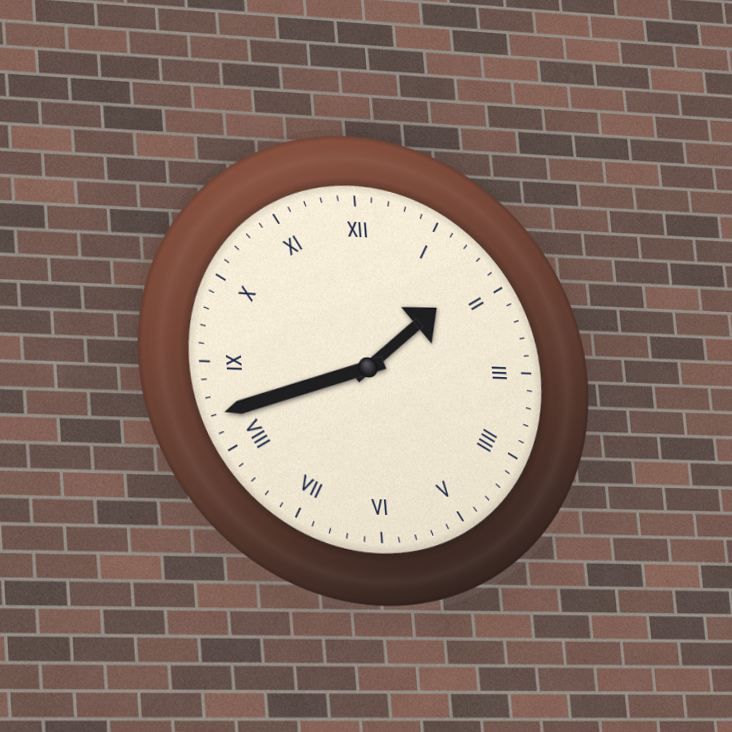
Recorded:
1.42
